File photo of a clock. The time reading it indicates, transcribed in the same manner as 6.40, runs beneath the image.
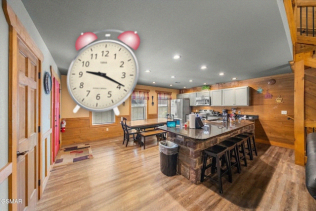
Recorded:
9.19
